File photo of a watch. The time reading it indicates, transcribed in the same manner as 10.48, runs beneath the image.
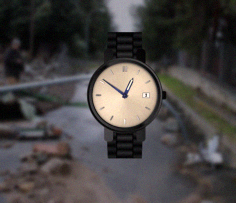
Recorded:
12.51
